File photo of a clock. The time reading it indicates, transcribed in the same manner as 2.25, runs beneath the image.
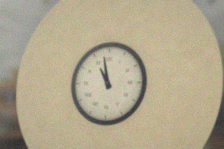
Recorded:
10.58
